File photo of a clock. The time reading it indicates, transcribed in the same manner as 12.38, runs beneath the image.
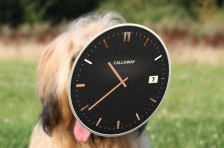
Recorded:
10.39
